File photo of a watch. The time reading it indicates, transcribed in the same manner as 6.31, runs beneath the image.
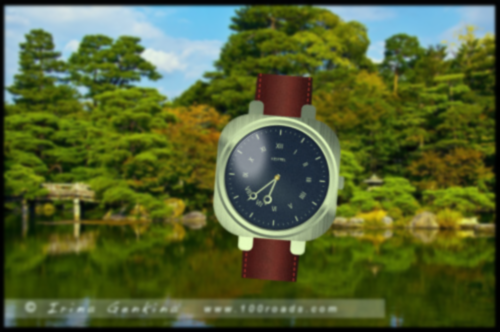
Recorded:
6.38
